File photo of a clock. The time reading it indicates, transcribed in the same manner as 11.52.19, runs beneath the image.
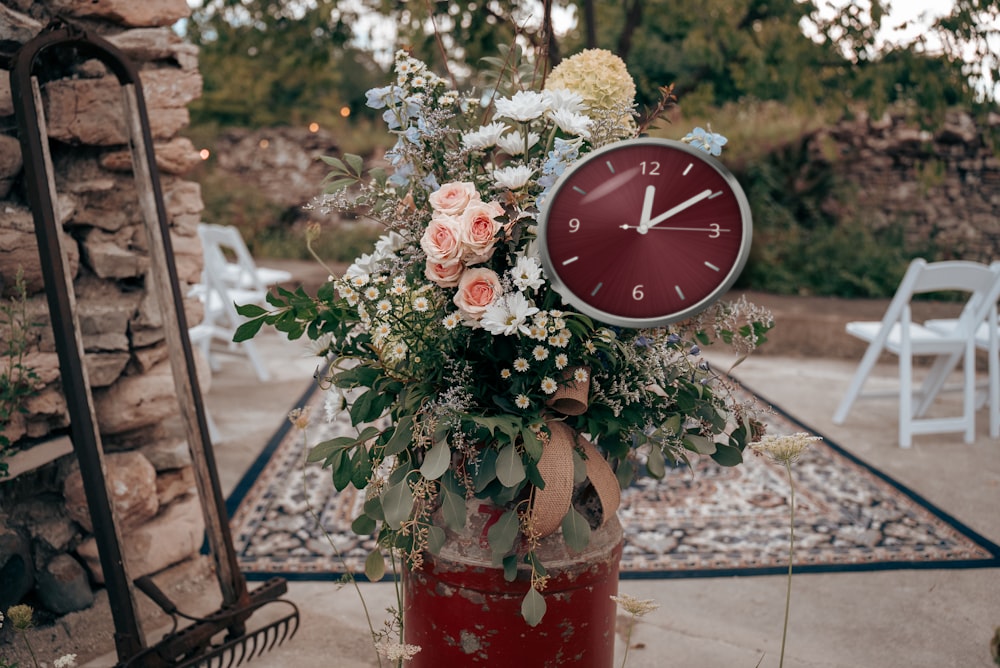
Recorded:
12.09.15
